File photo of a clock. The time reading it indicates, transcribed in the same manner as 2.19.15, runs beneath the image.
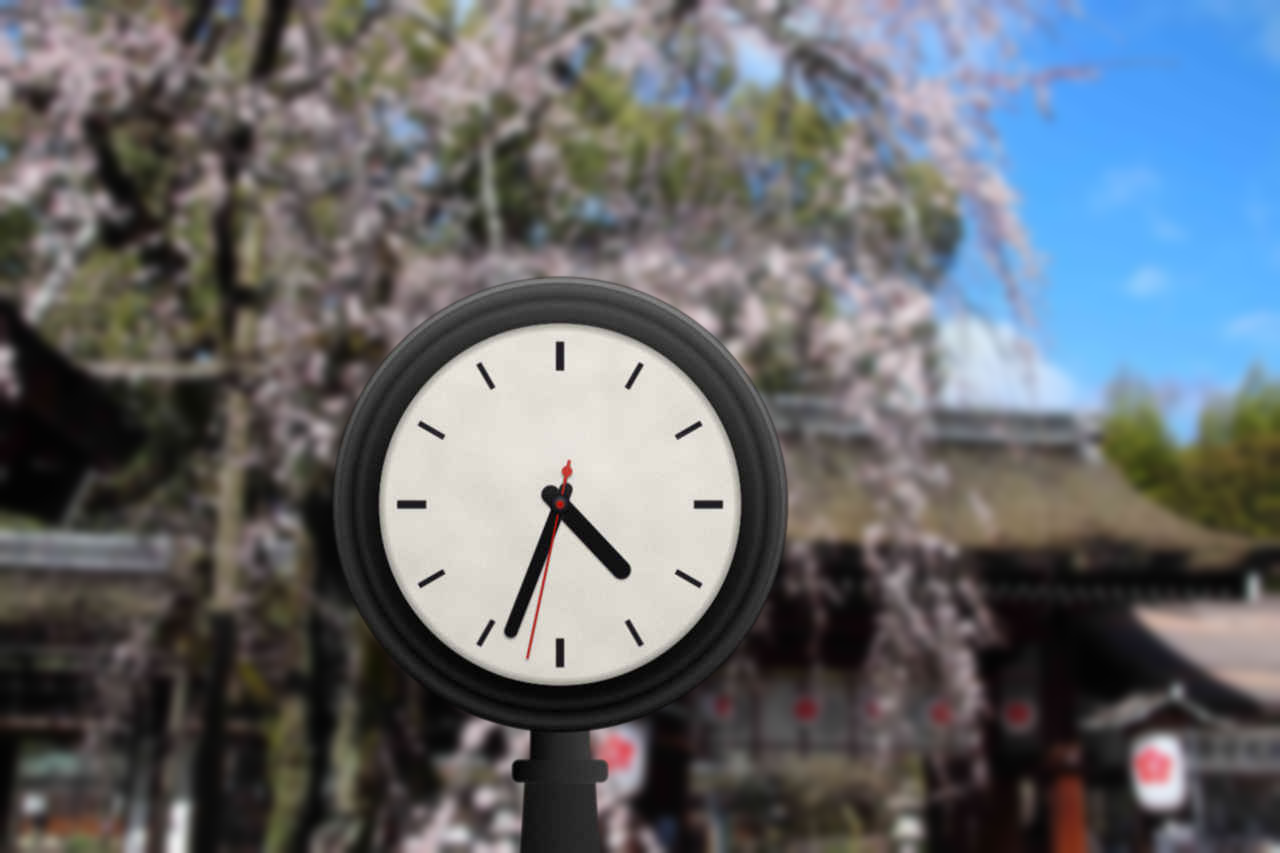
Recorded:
4.33.32
